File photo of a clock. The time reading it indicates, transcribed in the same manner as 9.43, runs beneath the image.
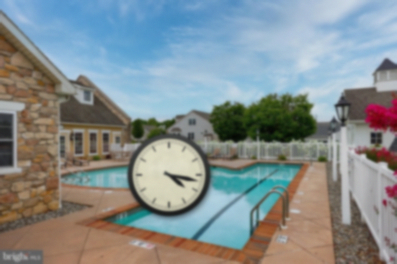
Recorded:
4.17
